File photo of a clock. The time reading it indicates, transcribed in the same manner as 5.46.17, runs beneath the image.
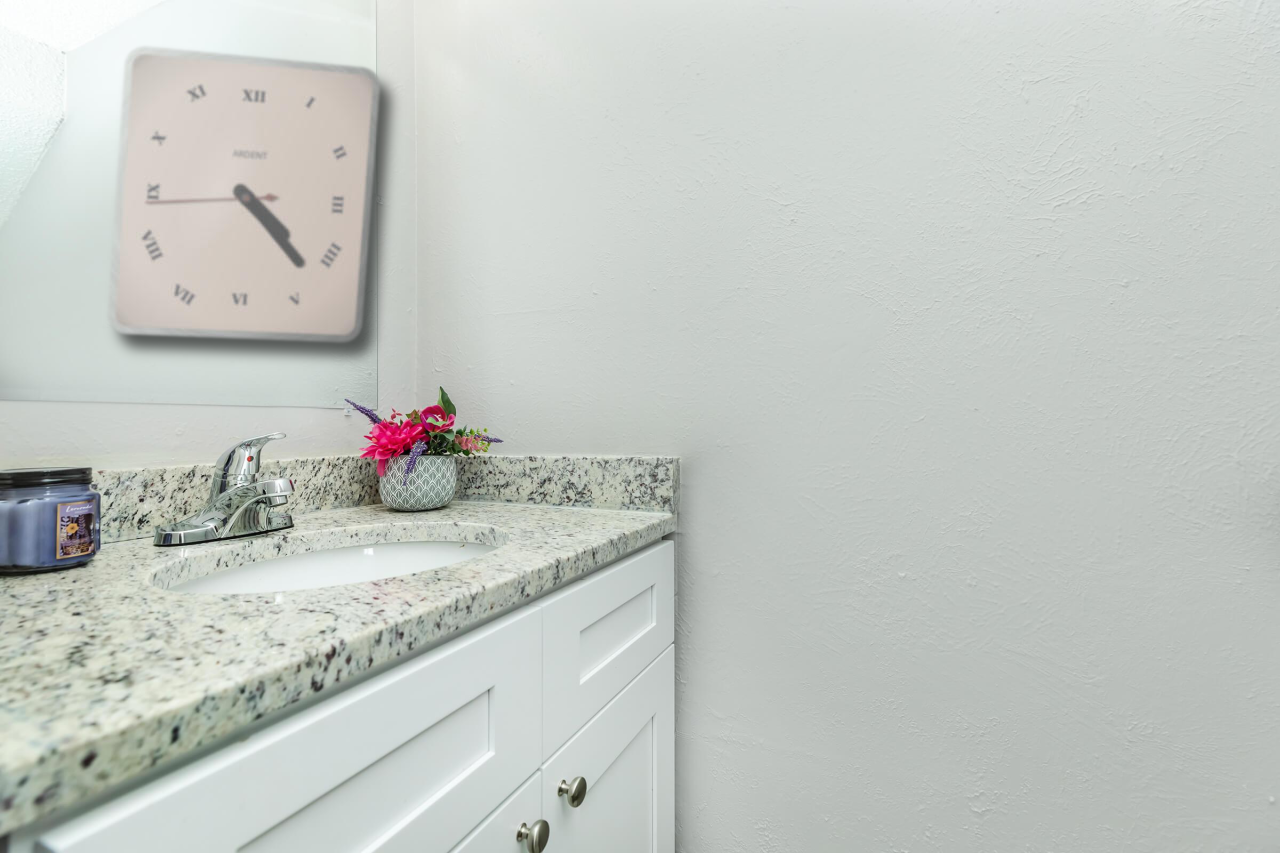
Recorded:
4.22.44
